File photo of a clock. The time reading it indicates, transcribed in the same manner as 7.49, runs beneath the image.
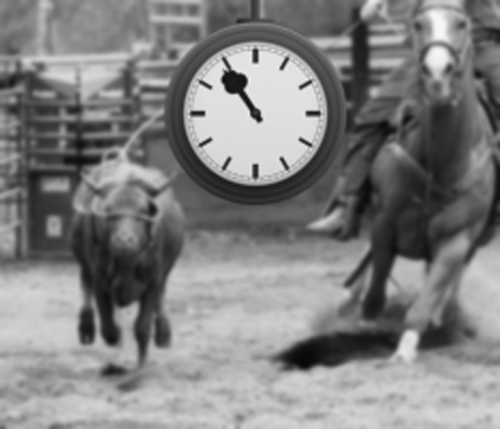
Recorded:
10.54
